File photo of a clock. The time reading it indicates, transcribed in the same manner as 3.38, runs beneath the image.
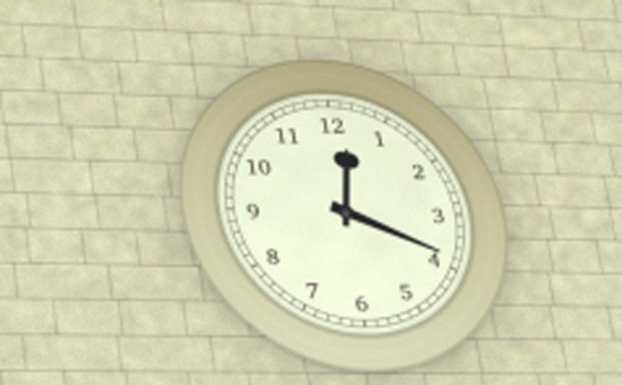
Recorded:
12.19
